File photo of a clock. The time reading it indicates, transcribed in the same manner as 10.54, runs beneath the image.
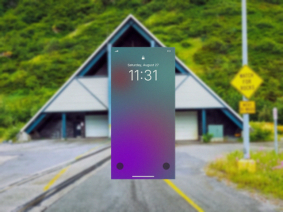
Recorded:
11.31
